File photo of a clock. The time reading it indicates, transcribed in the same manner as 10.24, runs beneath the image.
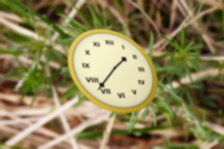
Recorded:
1.37
